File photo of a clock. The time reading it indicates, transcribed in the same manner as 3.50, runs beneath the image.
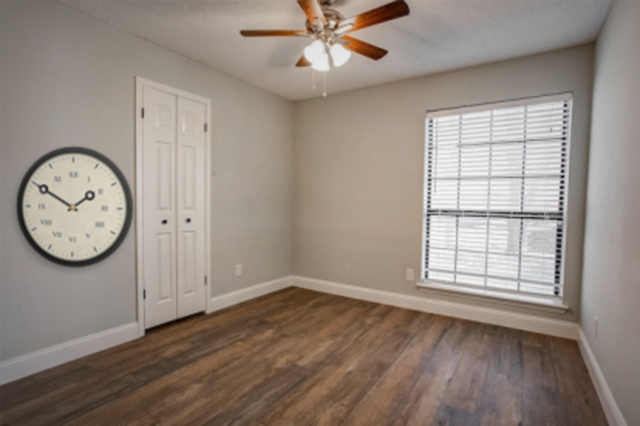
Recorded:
1.50
